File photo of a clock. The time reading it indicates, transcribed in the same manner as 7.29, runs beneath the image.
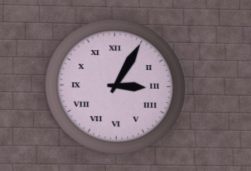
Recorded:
3.05
